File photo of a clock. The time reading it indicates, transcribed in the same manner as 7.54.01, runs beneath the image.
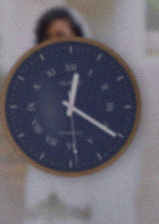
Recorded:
12.20.29
